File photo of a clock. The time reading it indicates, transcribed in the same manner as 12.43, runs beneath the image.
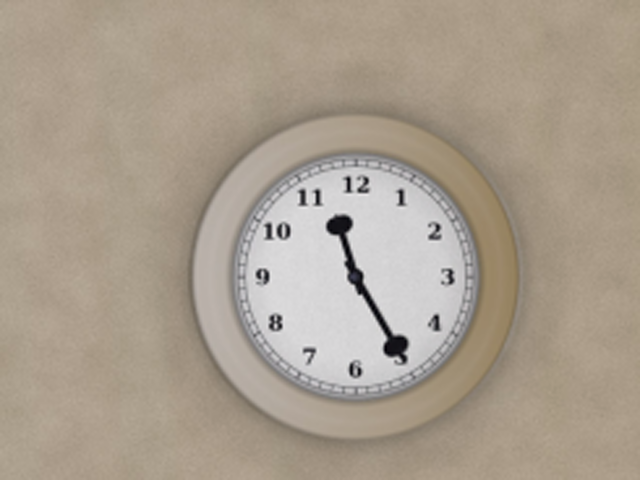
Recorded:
11.25
